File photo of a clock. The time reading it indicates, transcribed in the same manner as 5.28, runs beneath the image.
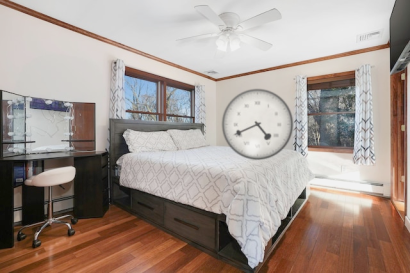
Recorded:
4.41
